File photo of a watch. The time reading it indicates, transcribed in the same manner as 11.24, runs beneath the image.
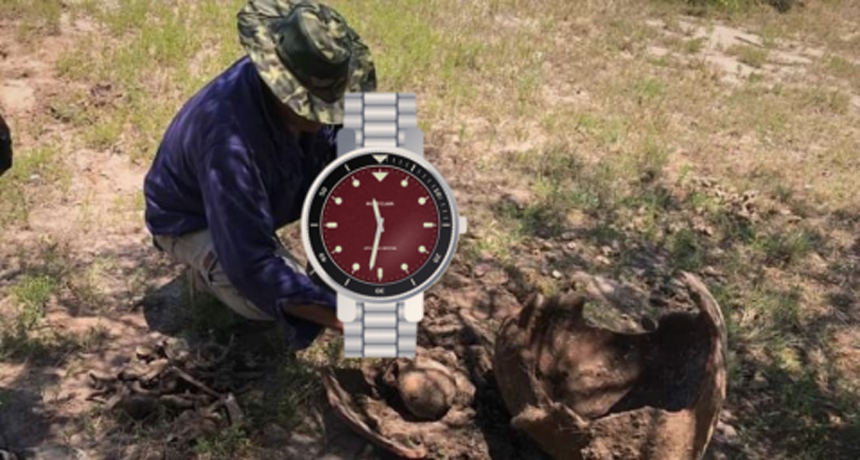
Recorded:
11.32
